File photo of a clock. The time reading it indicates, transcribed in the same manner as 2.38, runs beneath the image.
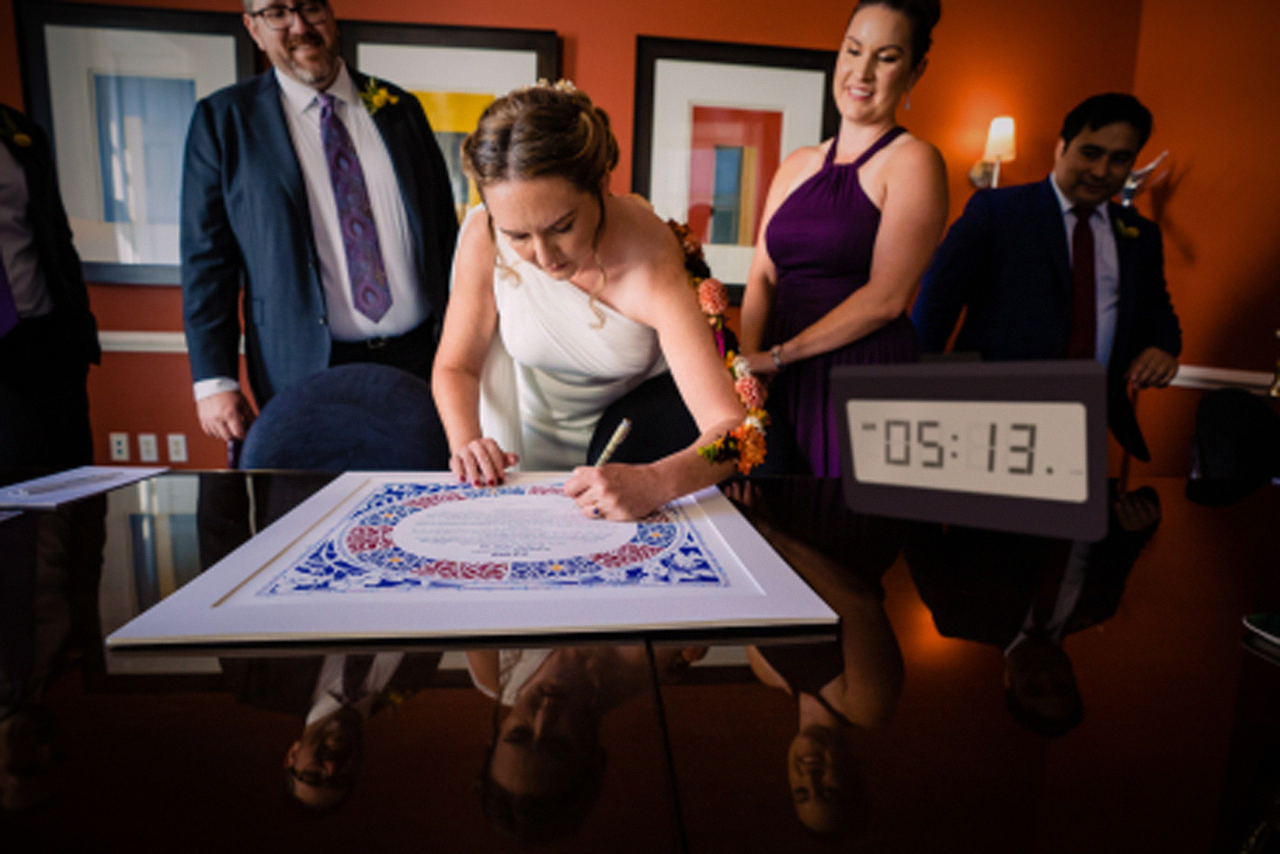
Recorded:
5.13
